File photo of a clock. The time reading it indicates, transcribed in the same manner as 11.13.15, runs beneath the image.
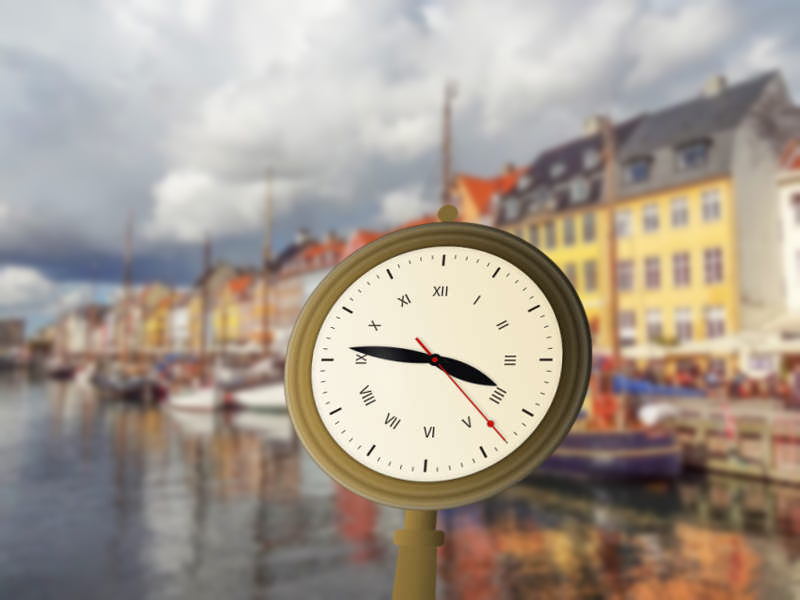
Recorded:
3.46.23
